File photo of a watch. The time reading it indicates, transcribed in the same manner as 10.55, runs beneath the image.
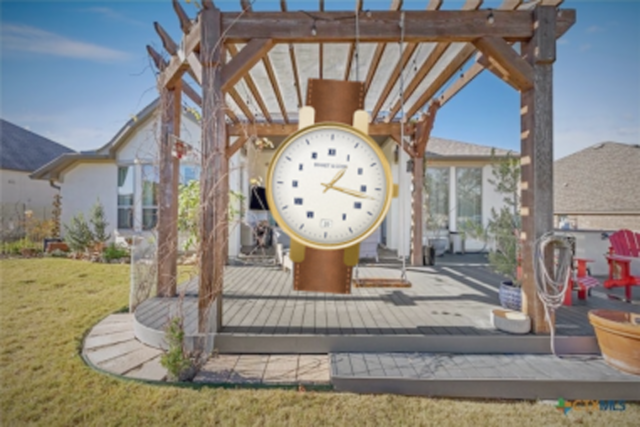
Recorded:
1.17
